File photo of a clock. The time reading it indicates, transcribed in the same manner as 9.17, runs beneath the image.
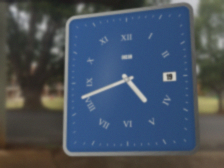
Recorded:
4.42
